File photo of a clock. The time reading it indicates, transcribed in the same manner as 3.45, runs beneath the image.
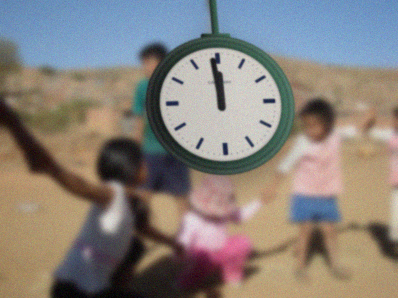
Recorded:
11.59
